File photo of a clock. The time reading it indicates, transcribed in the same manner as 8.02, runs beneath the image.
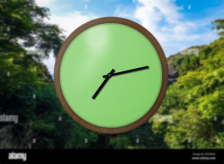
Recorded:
7.13
